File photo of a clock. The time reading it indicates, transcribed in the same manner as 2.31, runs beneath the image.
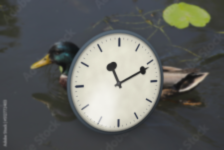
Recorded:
11.11
